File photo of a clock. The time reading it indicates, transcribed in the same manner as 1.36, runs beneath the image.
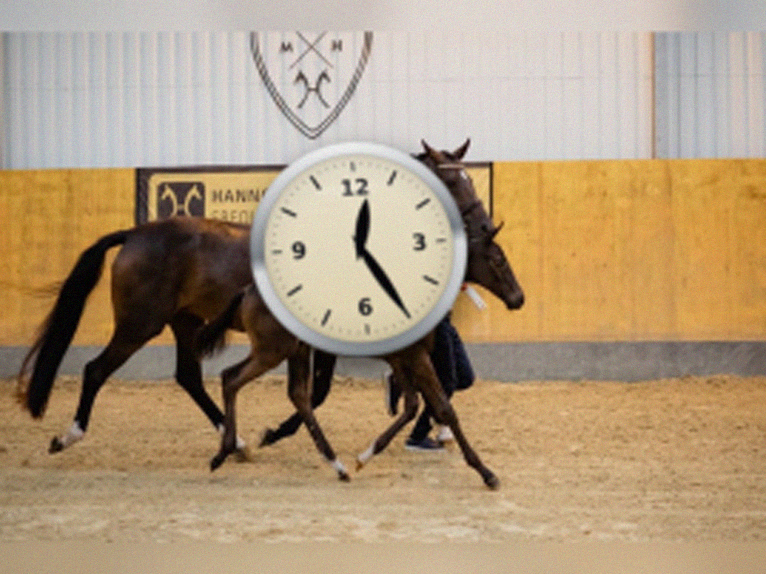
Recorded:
12.25
